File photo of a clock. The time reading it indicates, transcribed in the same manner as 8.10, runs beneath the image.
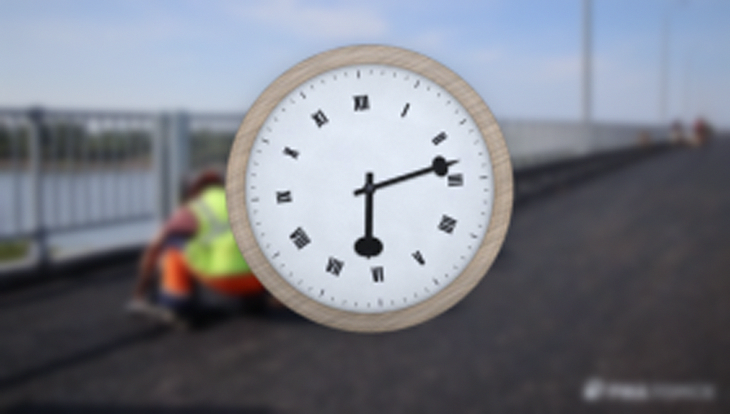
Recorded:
6.13
